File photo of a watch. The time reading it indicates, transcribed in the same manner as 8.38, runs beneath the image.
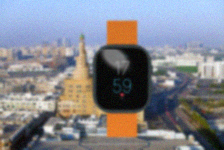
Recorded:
17.59
